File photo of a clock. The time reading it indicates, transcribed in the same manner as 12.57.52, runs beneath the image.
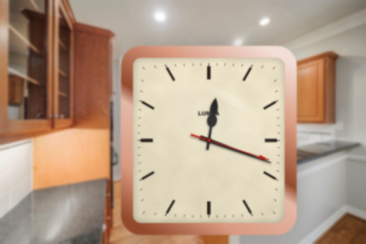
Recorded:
12.18.18
